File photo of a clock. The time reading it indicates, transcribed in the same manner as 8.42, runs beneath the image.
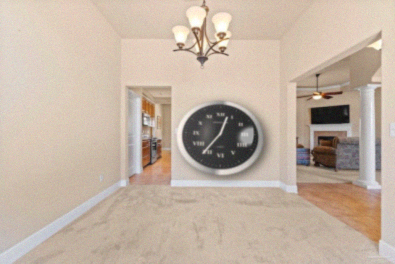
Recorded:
12.36
